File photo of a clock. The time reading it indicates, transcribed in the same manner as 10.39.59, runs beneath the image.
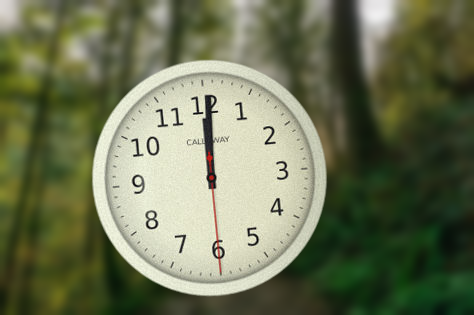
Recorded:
12.00.30
